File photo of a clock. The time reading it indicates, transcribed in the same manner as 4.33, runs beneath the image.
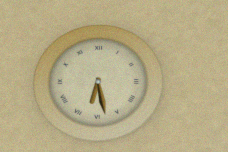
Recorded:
6.28
